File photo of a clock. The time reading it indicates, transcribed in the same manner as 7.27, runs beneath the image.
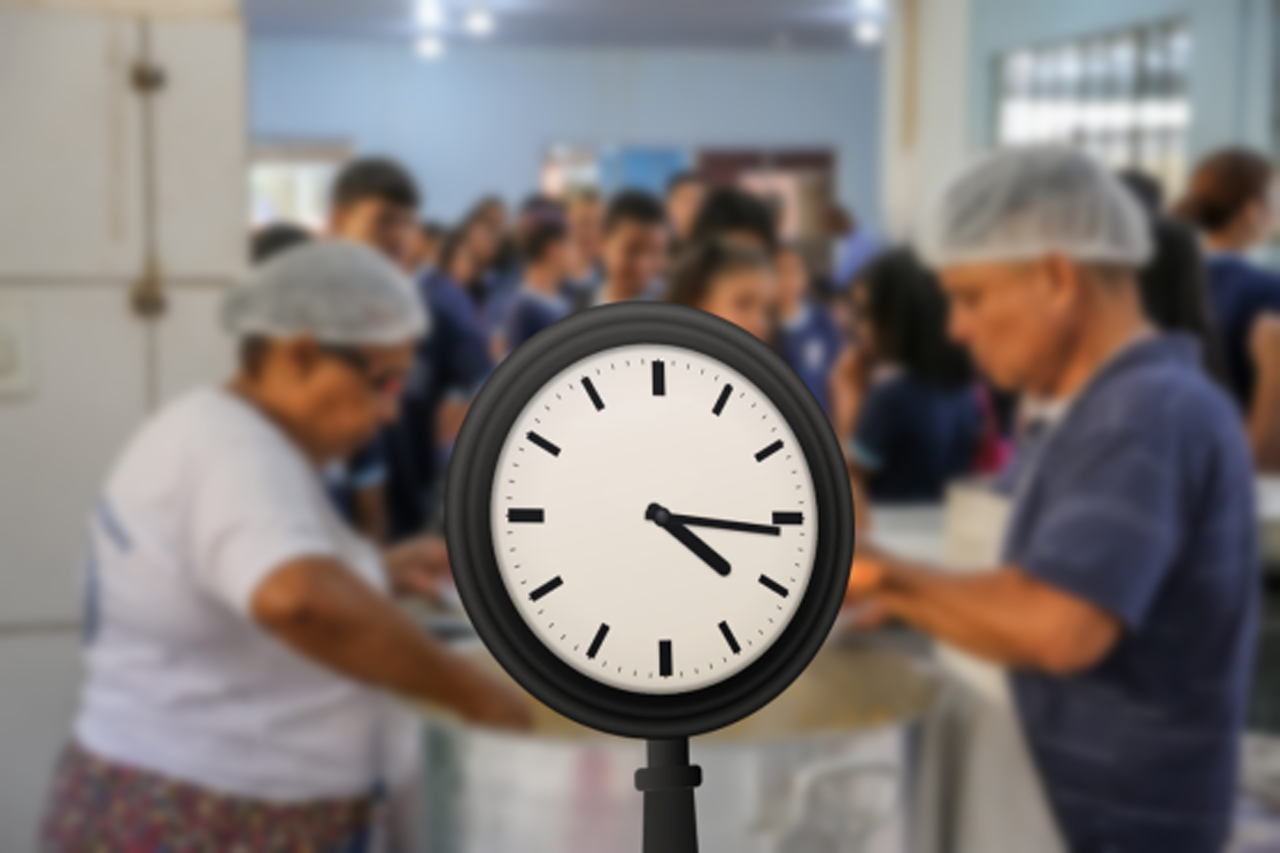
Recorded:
4.16
